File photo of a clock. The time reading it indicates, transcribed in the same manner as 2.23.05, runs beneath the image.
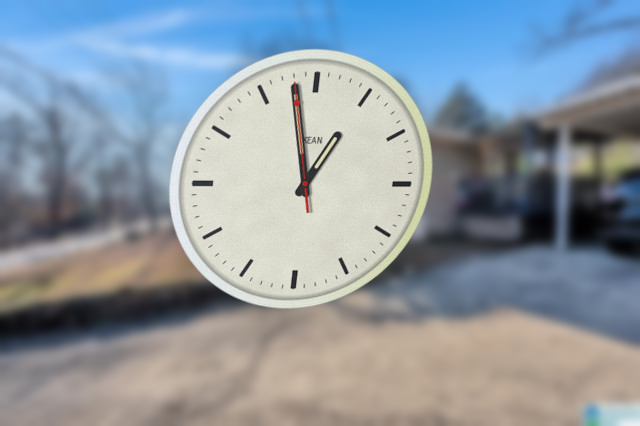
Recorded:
12.57.58
